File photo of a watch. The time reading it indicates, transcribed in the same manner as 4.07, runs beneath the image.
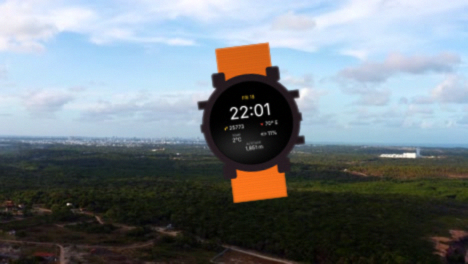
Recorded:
22.01
